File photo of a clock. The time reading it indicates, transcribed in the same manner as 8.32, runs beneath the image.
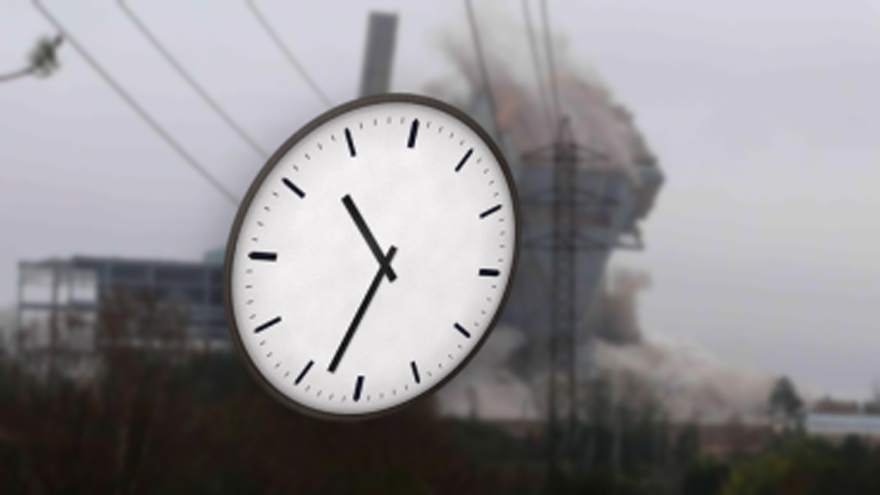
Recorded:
10.33
